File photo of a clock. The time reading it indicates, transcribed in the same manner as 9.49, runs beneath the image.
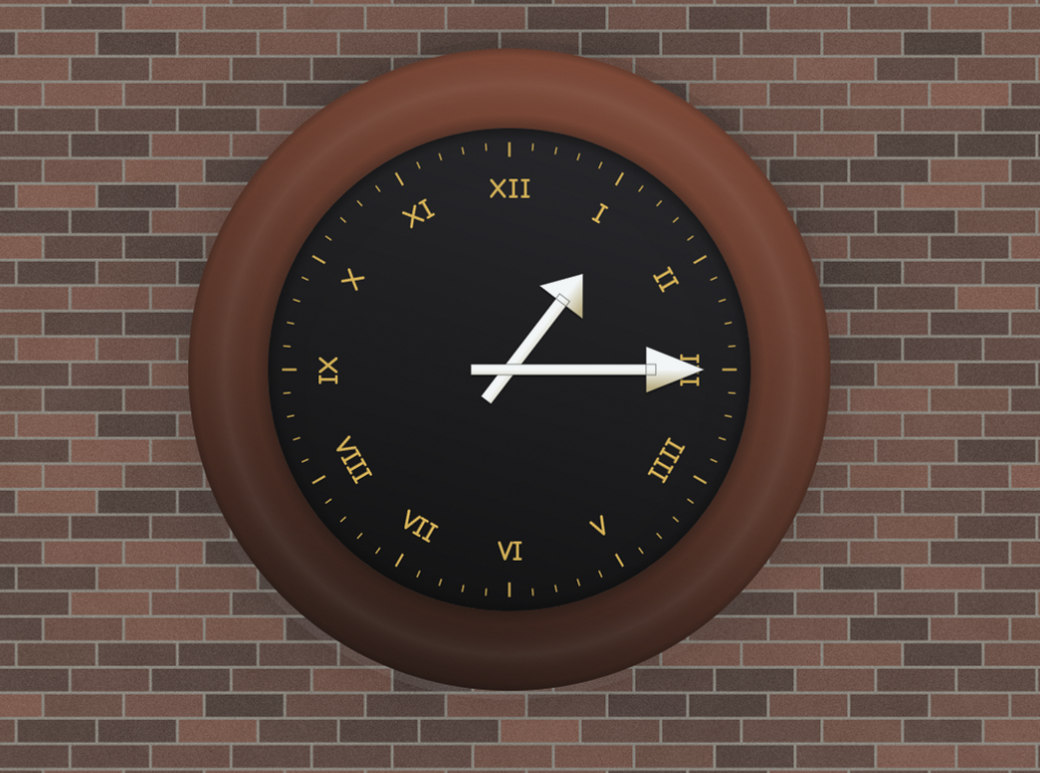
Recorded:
1.15
